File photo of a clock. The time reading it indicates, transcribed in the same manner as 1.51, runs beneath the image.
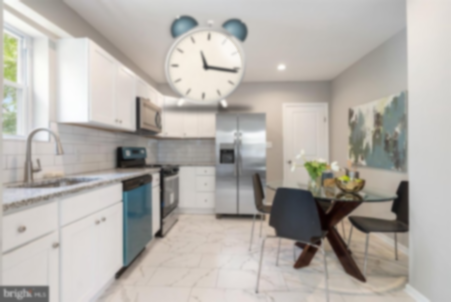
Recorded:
11.16
